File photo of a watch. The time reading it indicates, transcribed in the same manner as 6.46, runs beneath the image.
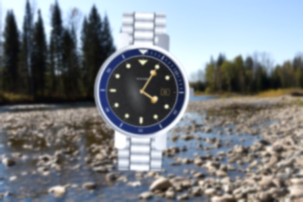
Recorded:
4.05
